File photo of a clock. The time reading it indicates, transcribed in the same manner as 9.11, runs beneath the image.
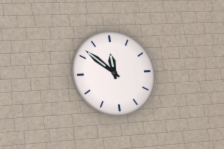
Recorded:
11.52
